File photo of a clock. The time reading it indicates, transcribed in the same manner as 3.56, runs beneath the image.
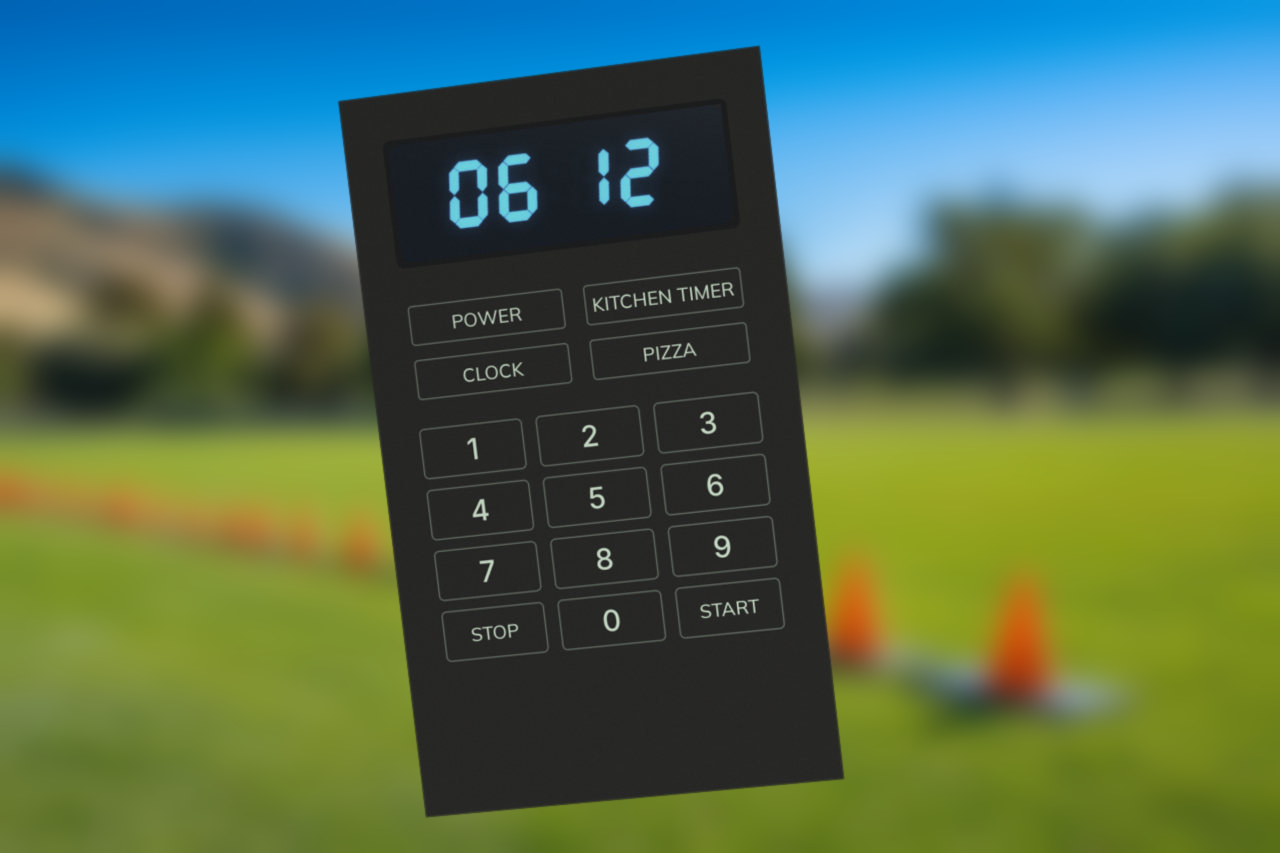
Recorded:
6.12
